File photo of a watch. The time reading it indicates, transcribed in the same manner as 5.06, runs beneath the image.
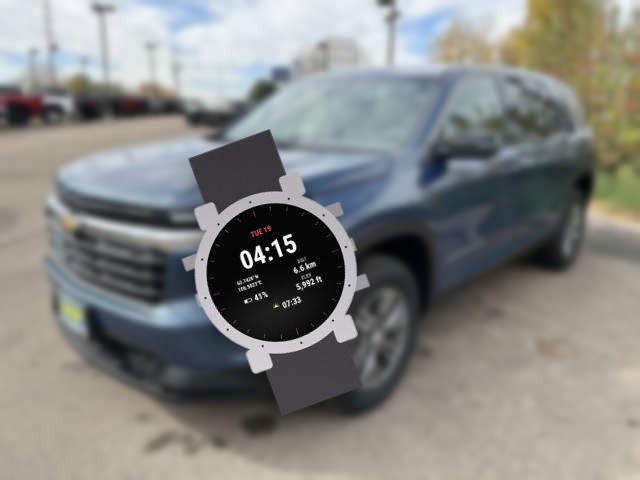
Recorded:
4.15
